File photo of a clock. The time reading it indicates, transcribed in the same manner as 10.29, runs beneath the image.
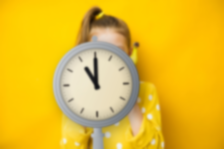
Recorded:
11.00
